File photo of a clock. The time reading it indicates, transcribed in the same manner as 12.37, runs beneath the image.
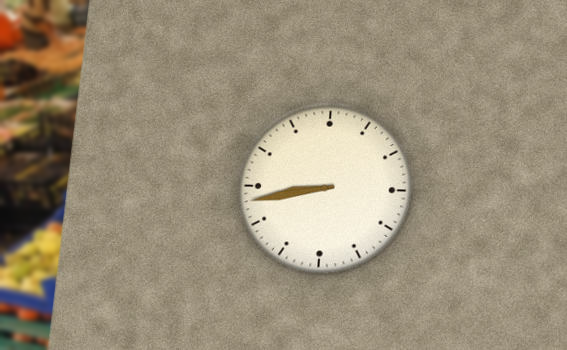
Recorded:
8.43
